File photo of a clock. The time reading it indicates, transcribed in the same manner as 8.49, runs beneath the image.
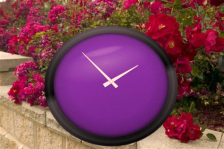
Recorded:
1.53
